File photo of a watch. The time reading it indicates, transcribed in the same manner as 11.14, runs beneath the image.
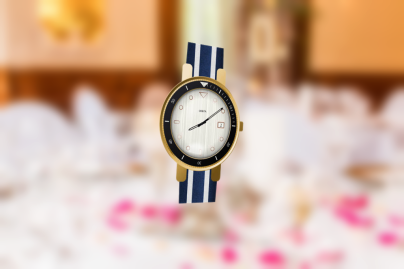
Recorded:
8.09
